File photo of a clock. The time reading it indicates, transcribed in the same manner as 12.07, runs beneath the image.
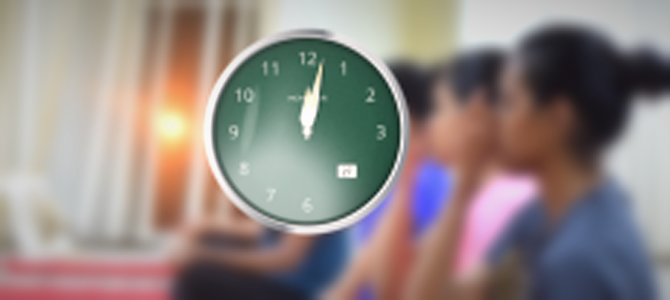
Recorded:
12.02
